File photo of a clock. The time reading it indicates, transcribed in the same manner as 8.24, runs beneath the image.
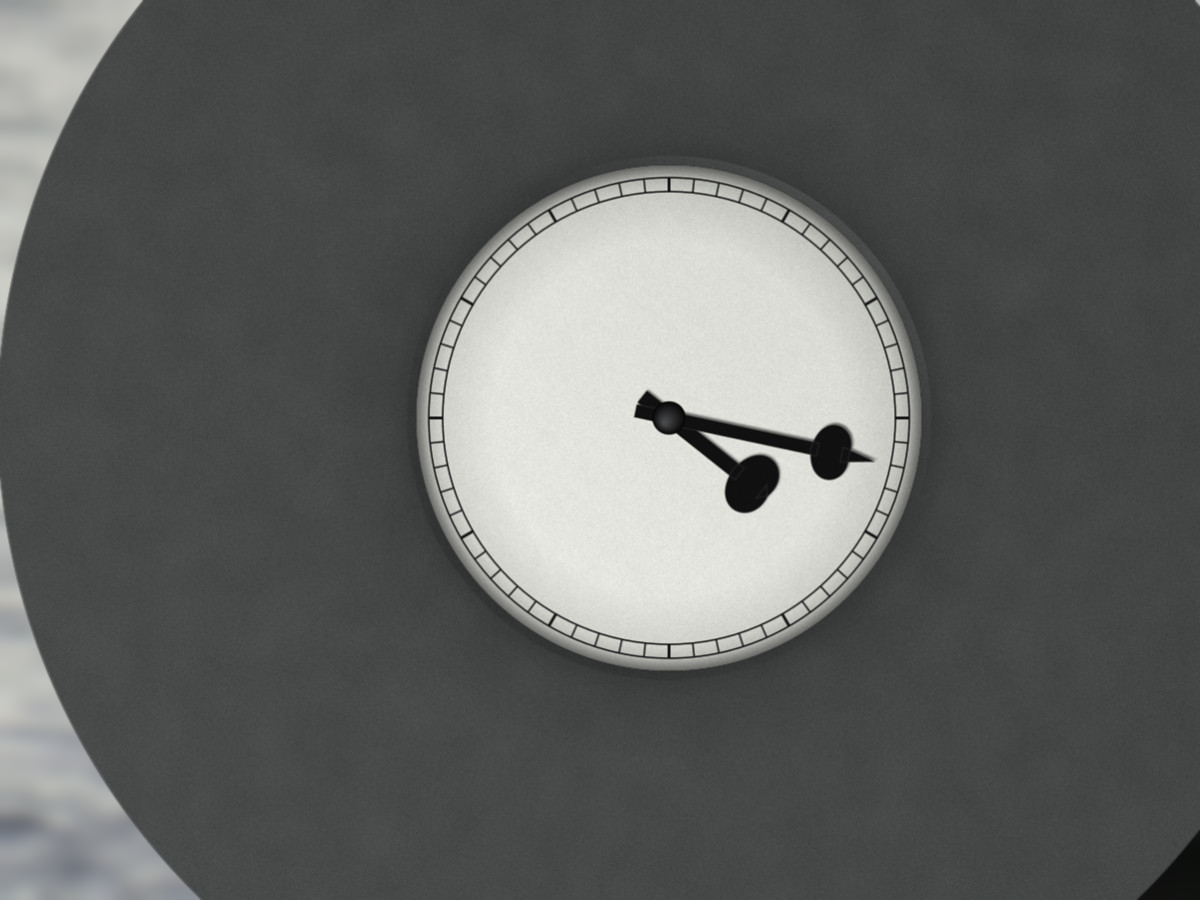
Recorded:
4.17
